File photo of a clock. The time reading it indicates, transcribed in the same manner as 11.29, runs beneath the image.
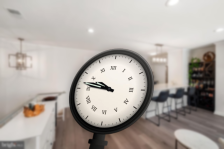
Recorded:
9.47
